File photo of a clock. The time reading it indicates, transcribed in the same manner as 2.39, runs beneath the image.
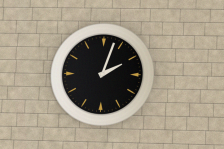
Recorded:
2.03
